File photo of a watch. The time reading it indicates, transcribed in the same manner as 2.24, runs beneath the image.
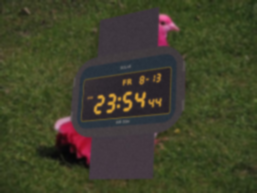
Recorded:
23.54
